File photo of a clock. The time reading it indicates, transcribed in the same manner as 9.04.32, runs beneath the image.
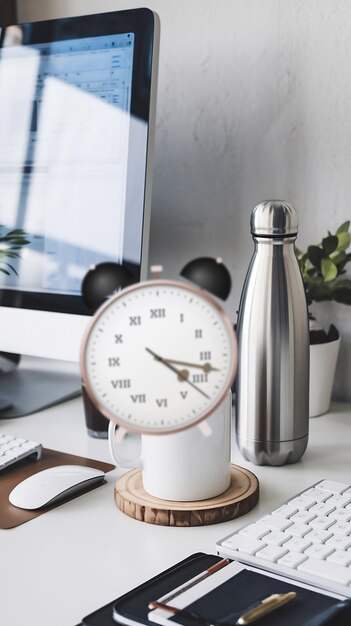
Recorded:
4.17.22
